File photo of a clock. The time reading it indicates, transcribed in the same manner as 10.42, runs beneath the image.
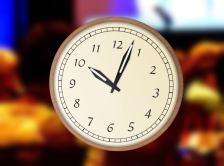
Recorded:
10.03
